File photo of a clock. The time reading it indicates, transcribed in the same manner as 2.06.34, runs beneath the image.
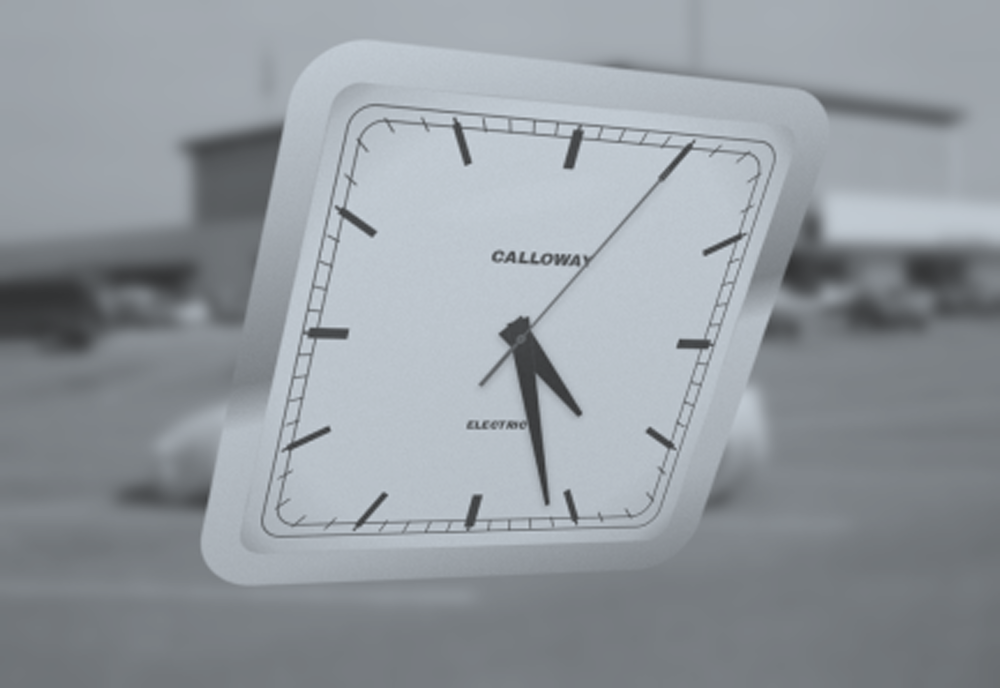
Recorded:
4.26.05
